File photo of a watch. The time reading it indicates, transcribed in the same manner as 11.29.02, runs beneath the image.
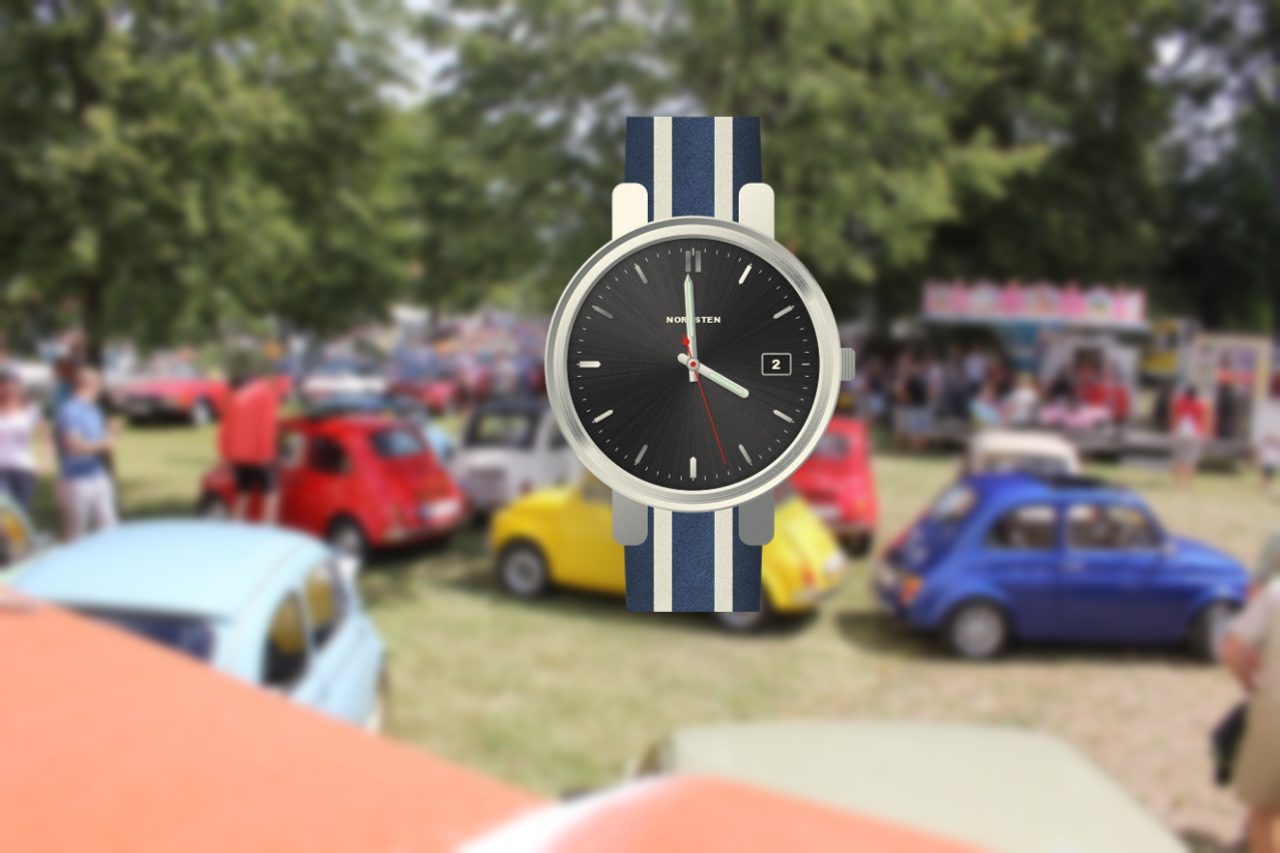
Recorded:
3.59.27
